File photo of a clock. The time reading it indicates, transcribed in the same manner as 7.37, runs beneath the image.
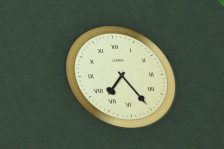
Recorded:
7.25
